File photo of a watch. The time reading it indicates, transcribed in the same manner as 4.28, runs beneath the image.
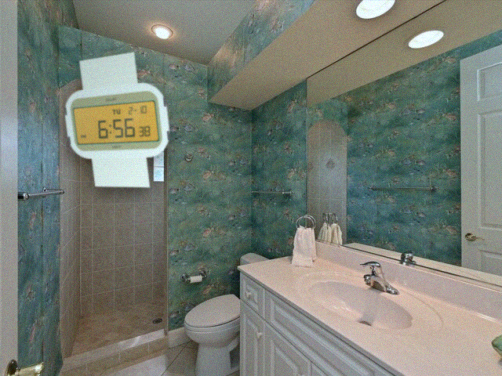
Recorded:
6.56
